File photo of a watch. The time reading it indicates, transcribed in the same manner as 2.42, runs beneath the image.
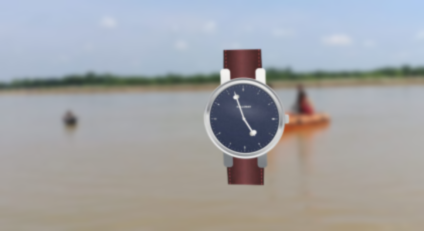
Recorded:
4.57
